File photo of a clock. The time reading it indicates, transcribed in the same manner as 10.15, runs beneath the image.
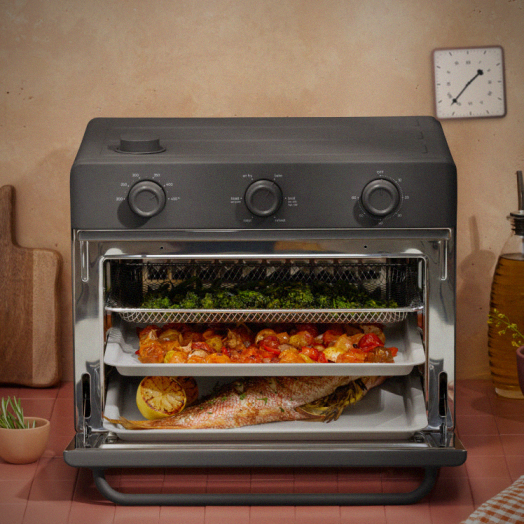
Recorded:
1.37
